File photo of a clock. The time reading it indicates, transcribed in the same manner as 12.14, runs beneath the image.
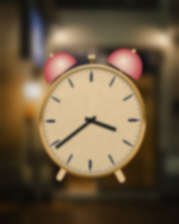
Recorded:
3.39
